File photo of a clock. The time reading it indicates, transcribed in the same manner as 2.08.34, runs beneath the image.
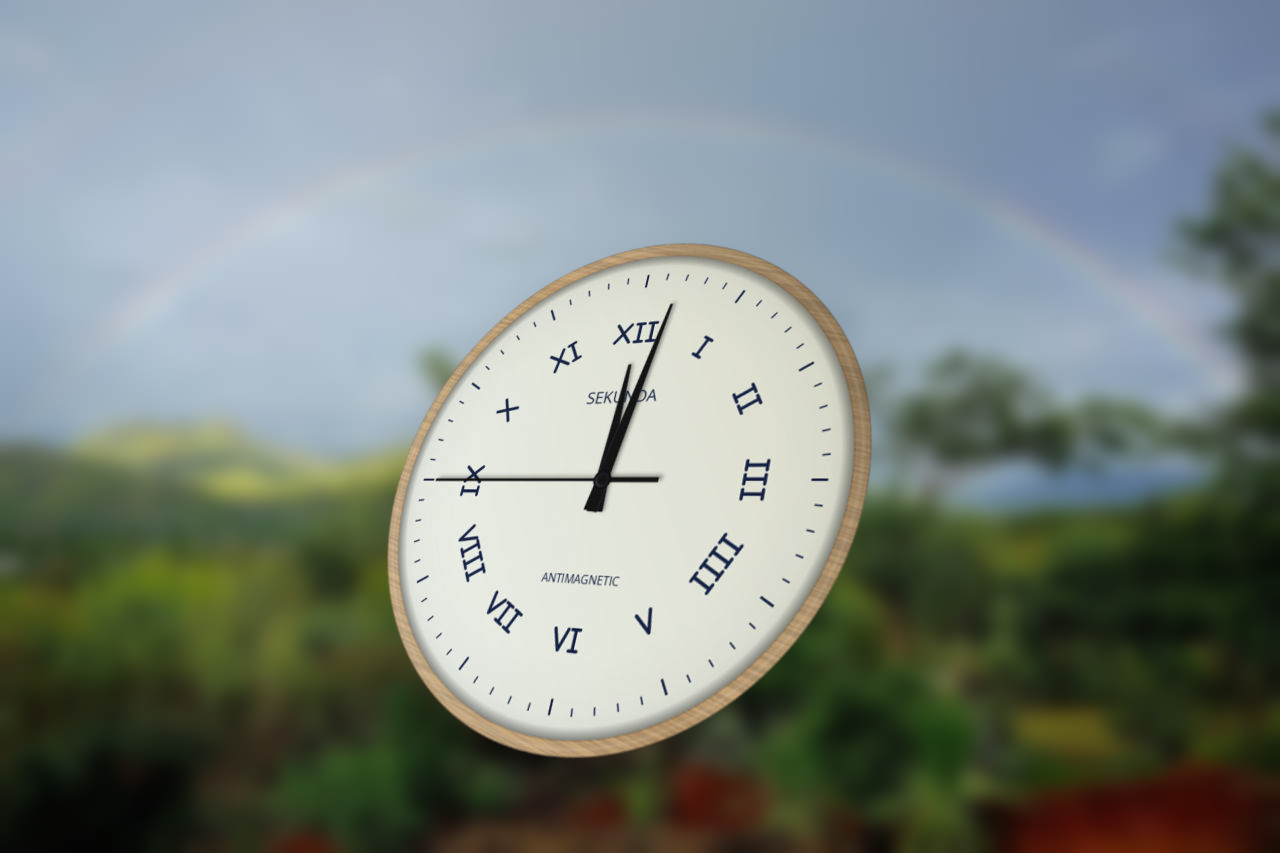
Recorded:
12.01.45
